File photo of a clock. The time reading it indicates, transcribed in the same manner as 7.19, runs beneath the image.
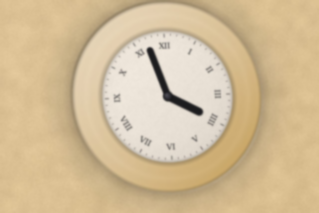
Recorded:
3.57
